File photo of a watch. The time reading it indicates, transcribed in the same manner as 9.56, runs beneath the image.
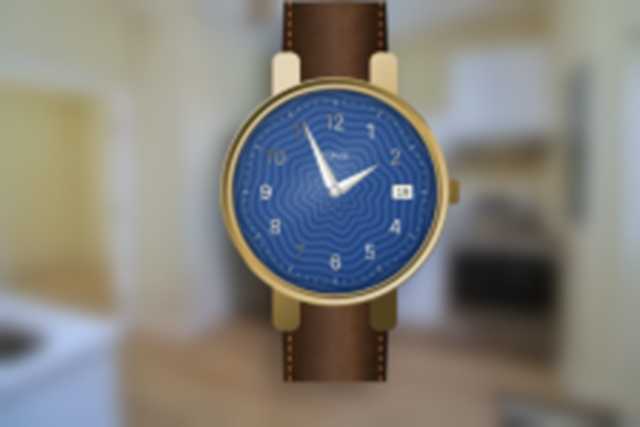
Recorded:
1.56
